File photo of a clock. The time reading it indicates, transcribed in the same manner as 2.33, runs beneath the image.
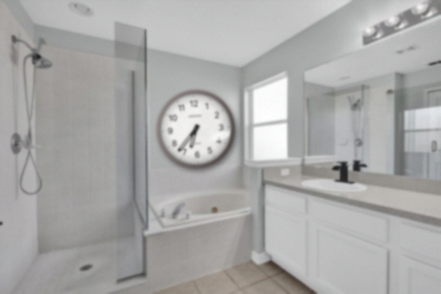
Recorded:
6.37
